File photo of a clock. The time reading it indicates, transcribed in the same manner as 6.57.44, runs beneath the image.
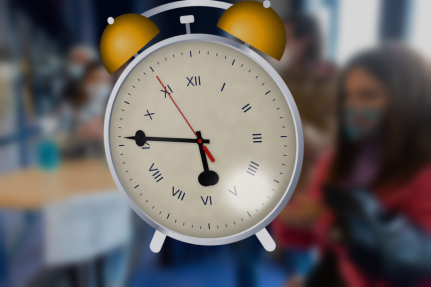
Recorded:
5.45.55
